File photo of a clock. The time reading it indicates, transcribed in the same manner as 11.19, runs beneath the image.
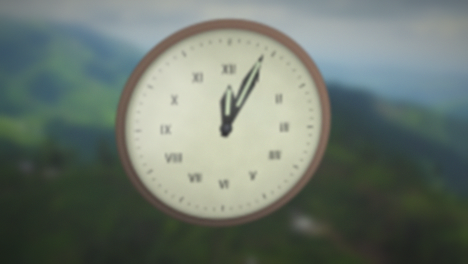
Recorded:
12.04
